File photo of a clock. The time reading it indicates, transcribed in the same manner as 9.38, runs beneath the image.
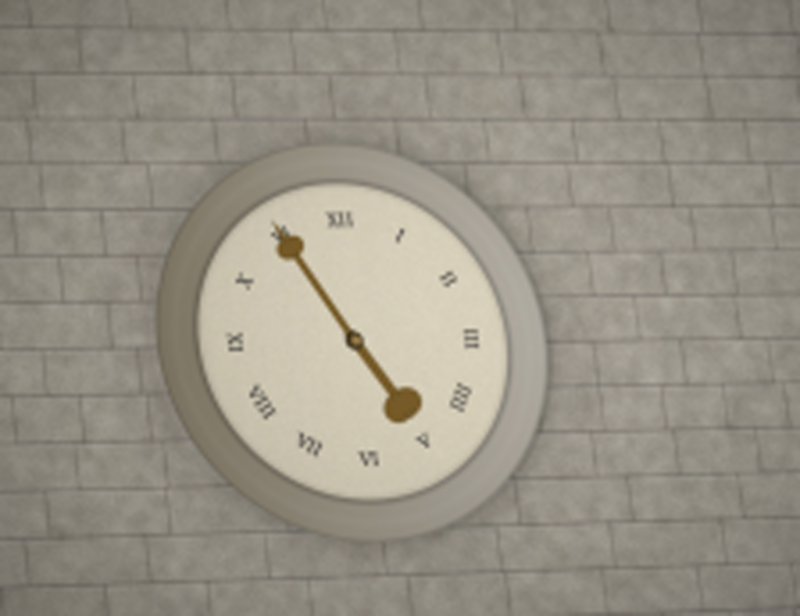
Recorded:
4.55
